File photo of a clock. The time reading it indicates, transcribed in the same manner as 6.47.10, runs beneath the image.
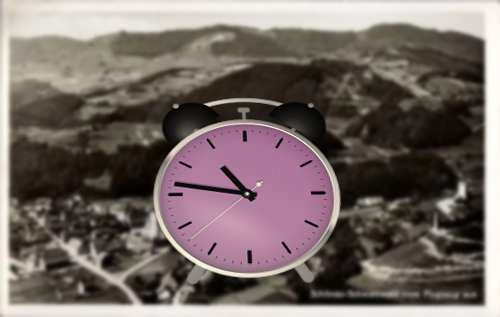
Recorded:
10.46.38
